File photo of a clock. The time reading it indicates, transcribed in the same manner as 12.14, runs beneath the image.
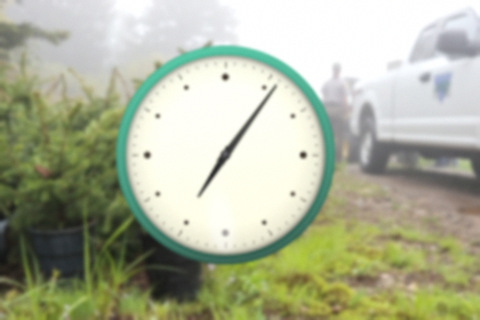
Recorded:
7.06
